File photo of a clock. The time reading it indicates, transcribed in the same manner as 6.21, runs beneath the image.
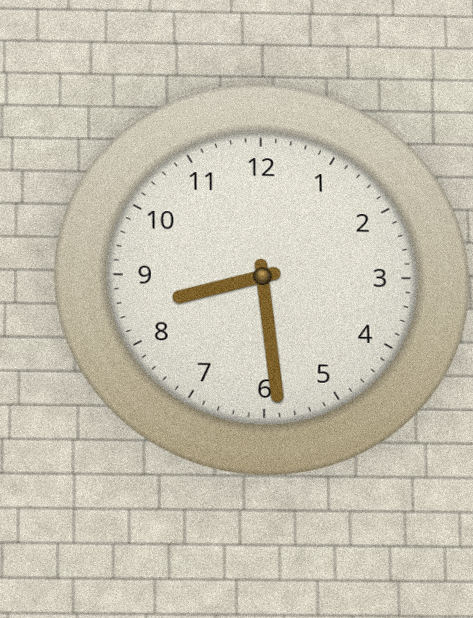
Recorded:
8.29
